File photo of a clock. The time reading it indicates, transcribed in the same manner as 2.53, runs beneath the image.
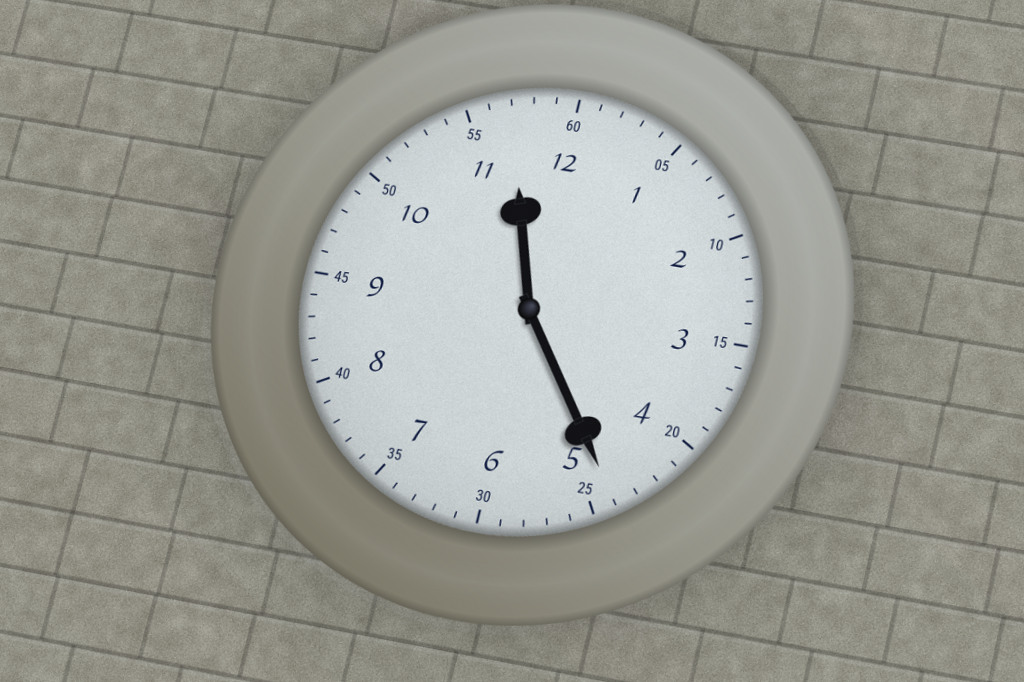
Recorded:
11.24
